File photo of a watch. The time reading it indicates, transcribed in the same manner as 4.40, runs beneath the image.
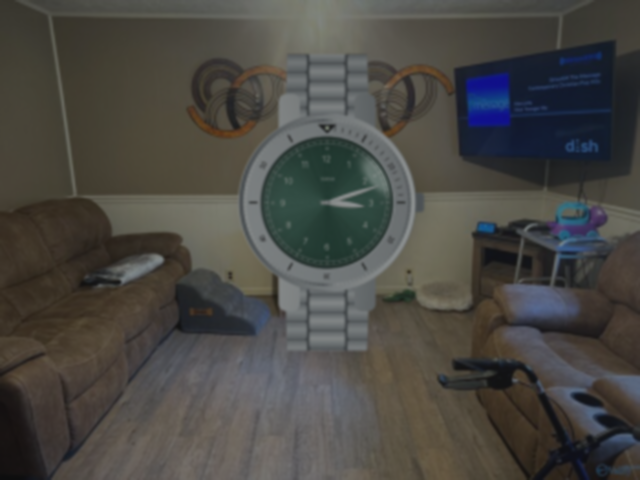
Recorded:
3.12
